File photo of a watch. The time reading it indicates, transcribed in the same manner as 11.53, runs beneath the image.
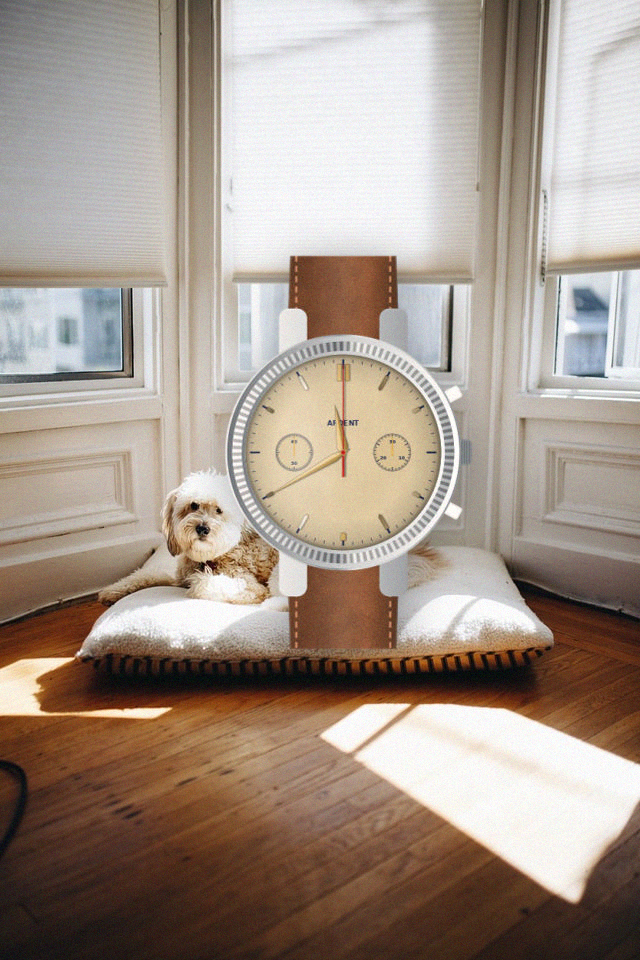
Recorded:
11.40
